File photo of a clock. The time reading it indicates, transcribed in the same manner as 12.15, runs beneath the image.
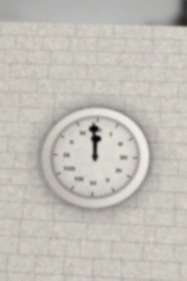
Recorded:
11.59
